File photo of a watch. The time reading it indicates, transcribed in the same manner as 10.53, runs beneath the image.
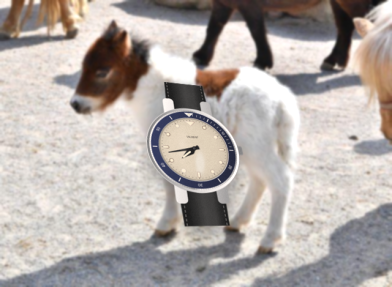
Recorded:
7.43
